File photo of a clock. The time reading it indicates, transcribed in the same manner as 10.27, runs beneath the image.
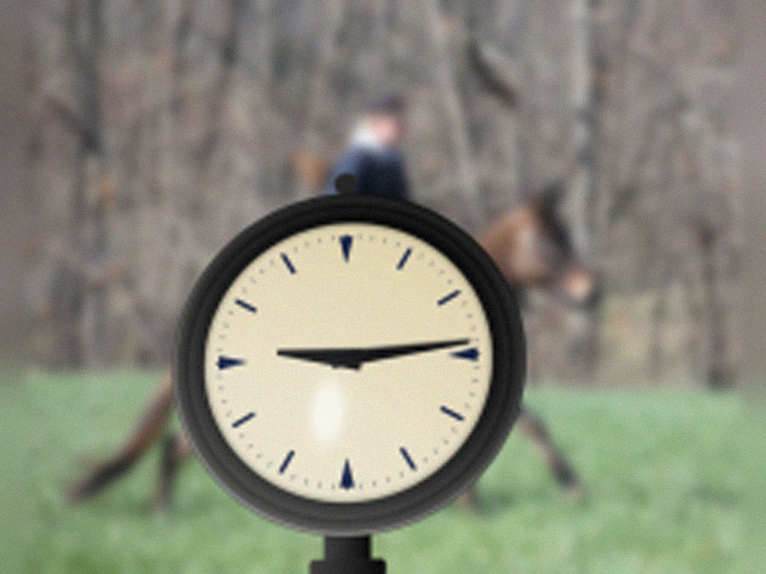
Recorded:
9.14
